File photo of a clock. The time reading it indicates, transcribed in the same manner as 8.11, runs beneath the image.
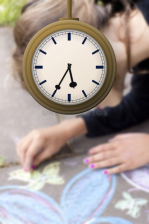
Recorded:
5.35
